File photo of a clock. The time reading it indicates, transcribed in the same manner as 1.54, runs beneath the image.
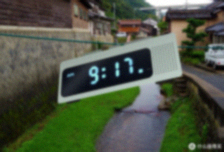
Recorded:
9.17
